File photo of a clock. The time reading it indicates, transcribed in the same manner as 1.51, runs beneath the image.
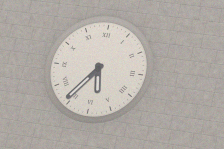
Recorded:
5.36
